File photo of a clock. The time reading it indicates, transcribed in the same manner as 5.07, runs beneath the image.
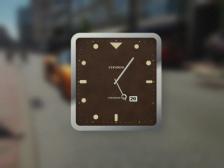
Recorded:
5.06
